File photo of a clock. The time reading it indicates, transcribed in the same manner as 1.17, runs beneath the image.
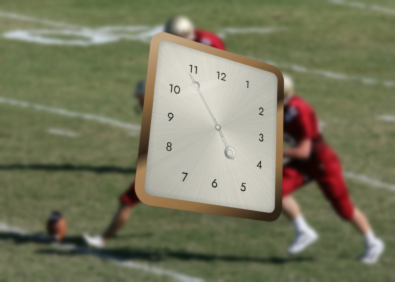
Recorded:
4.54
